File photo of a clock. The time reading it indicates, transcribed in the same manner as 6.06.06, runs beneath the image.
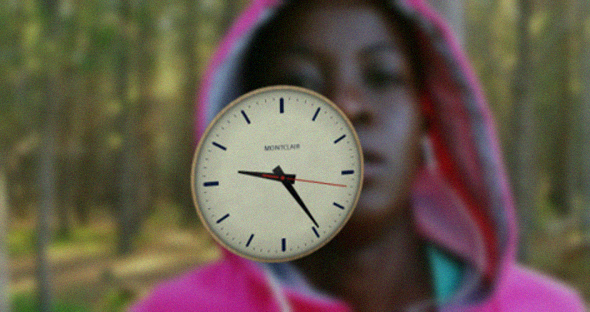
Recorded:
9.24.17
